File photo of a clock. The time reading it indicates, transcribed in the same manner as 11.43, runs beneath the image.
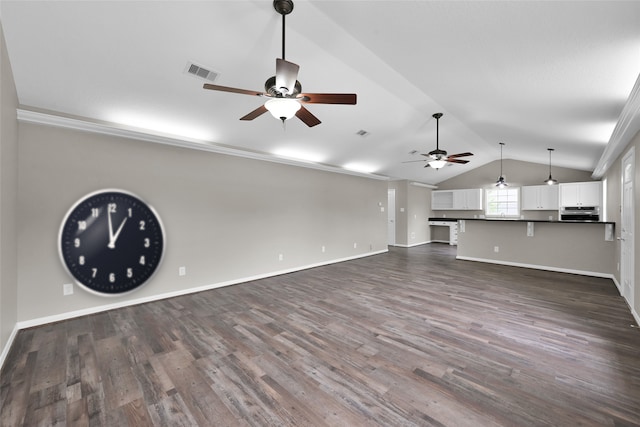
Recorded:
12.59
